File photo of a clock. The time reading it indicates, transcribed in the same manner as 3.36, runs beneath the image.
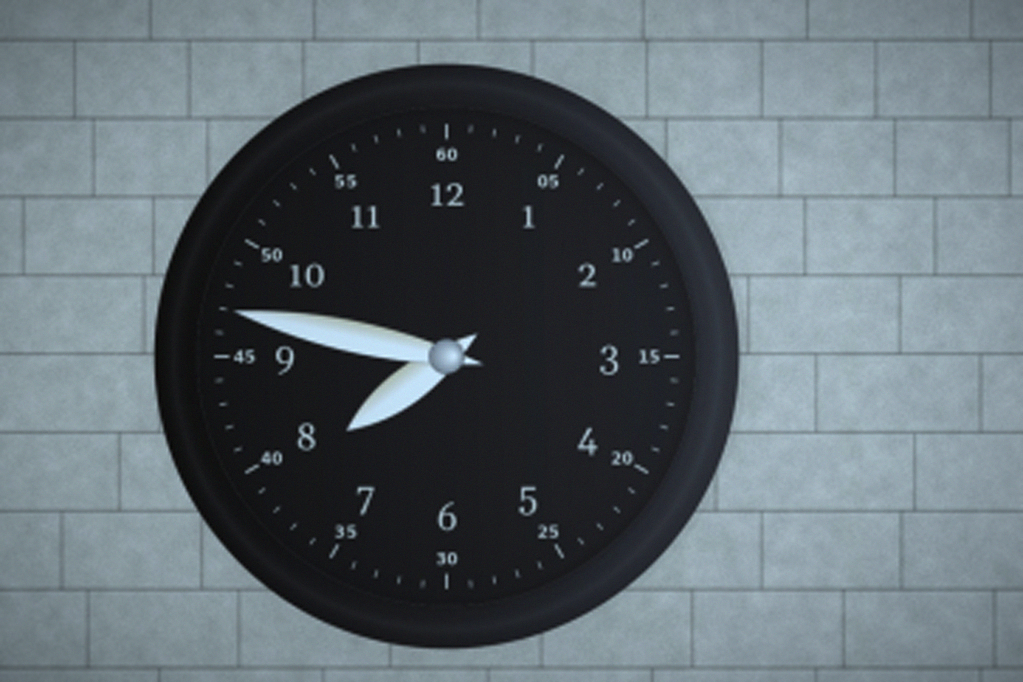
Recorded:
7.47
